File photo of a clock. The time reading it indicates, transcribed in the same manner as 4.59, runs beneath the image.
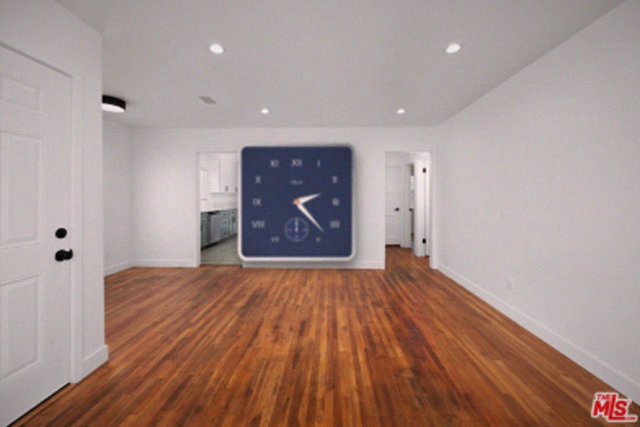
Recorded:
2.23
